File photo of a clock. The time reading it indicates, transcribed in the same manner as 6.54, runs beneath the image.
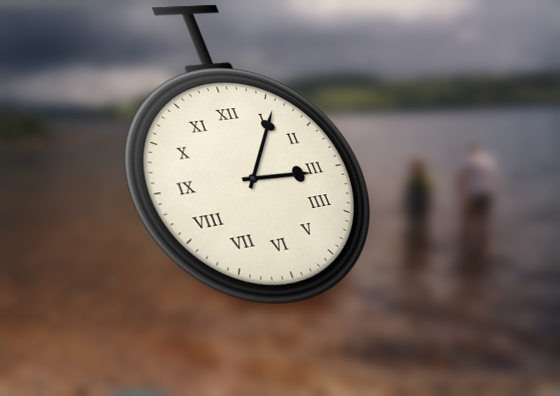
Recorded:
3.06
